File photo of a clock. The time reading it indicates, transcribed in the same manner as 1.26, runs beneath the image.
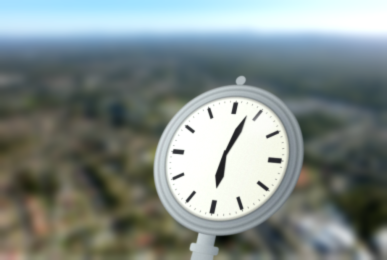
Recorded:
6.03
